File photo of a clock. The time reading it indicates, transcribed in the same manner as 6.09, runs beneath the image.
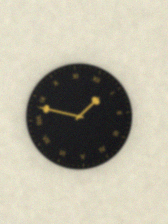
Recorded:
12.43
